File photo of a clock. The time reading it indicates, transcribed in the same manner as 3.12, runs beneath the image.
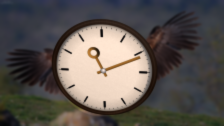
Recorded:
11.11
